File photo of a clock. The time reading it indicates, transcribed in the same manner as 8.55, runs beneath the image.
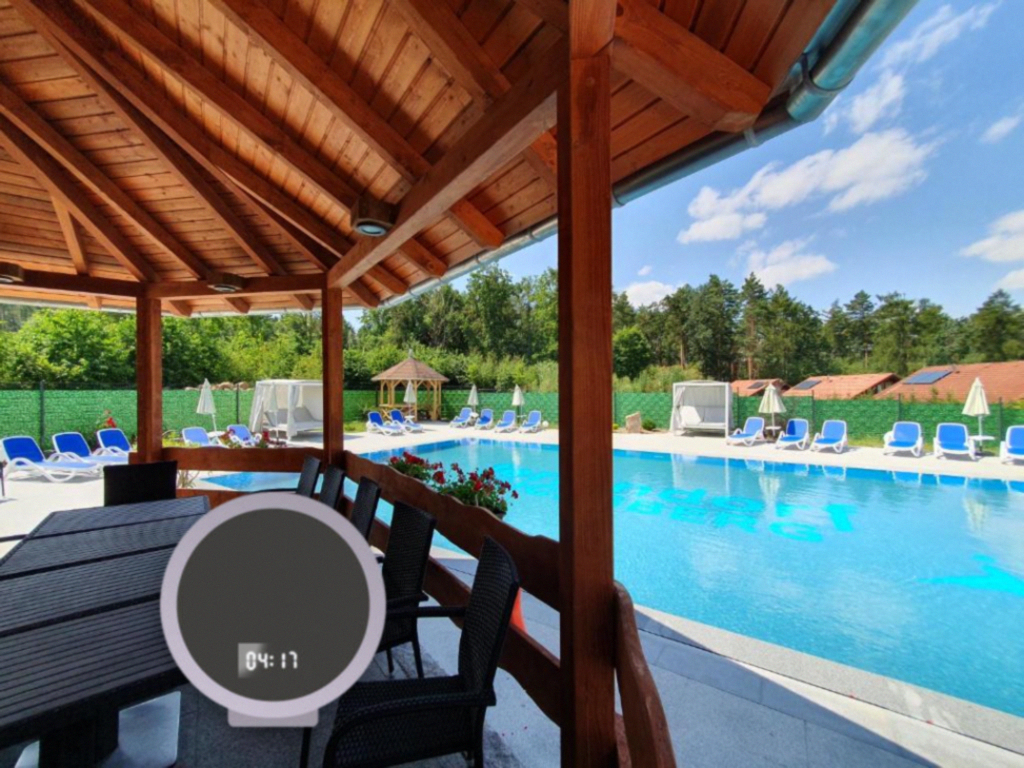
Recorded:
4.17
